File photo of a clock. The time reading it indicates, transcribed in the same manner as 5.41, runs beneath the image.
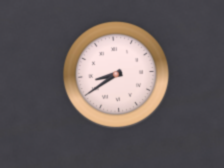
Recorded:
8.40
